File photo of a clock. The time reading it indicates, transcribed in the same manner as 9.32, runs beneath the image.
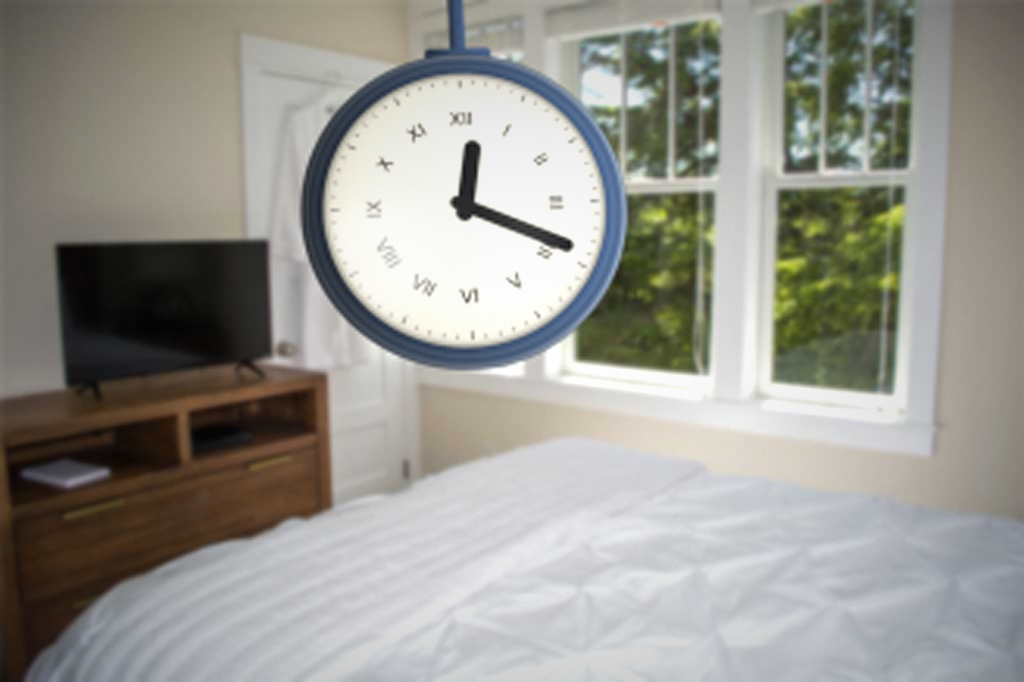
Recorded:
12.19
